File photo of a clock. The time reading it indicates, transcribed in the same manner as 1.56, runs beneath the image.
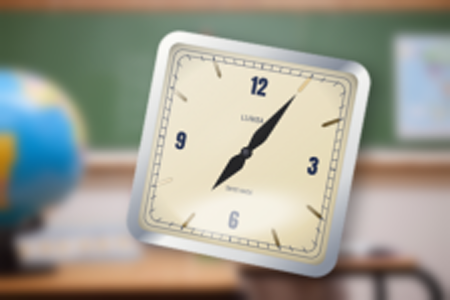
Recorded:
7.05
